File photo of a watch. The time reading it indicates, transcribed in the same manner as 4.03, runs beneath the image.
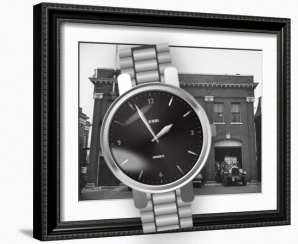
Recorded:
1.56
